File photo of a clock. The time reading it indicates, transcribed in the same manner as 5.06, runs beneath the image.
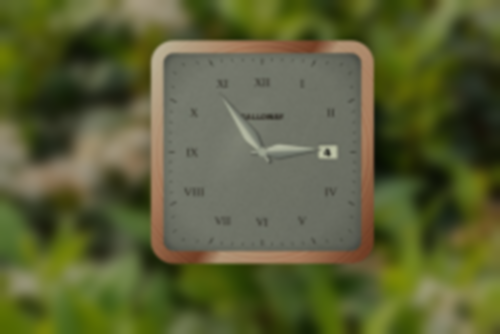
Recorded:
2.54
